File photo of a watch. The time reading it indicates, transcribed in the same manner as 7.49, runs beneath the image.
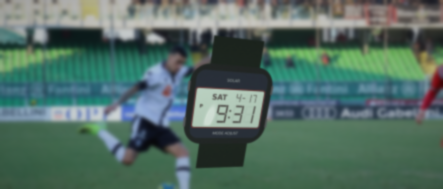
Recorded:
9.31
